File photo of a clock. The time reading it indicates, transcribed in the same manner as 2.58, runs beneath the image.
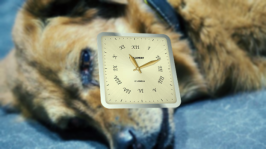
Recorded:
11.11
